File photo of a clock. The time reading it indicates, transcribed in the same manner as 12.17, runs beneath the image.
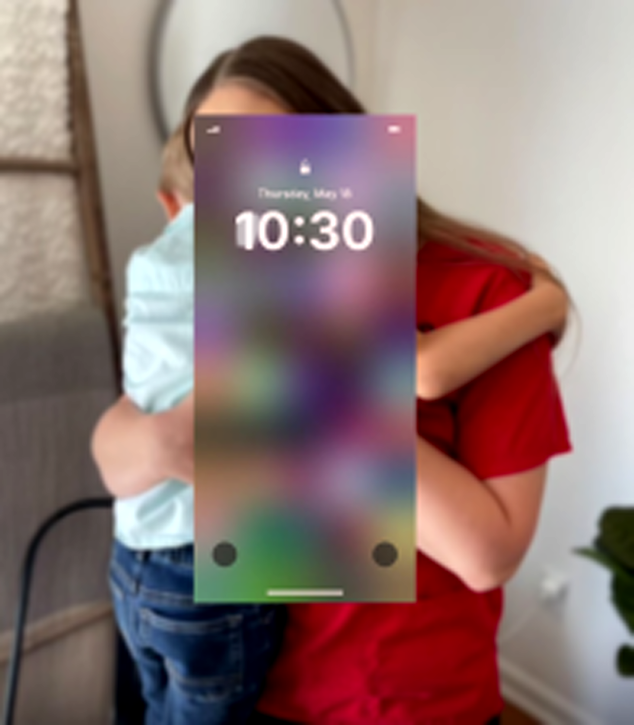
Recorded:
10.30
